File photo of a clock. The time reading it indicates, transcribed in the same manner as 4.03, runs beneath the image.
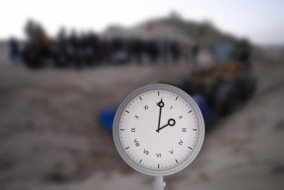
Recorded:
2.01
